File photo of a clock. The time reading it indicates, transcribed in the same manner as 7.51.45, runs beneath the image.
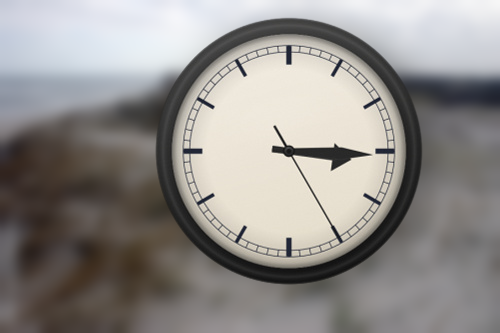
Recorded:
3.15.25
